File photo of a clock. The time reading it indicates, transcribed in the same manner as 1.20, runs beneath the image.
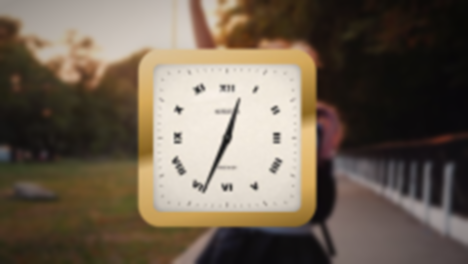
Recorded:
12.34
